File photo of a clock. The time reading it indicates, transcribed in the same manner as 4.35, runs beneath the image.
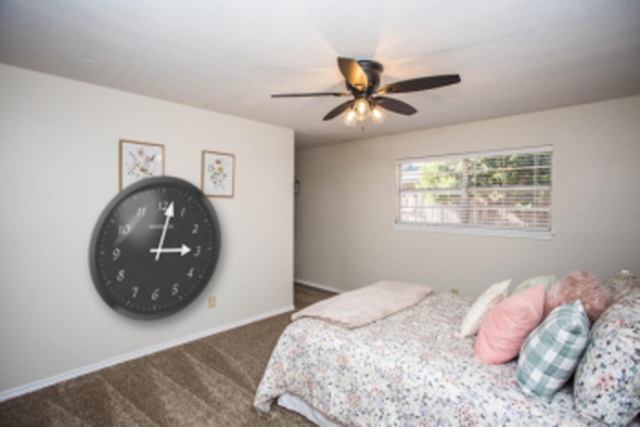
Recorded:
3.02
